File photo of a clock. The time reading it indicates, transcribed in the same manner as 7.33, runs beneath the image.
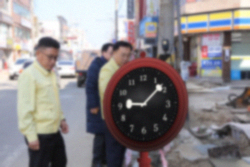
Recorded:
9.08
